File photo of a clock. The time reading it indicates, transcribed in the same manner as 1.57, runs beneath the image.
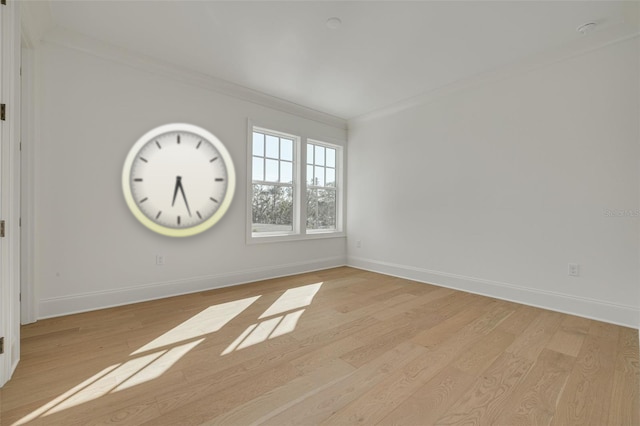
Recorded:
6.27
